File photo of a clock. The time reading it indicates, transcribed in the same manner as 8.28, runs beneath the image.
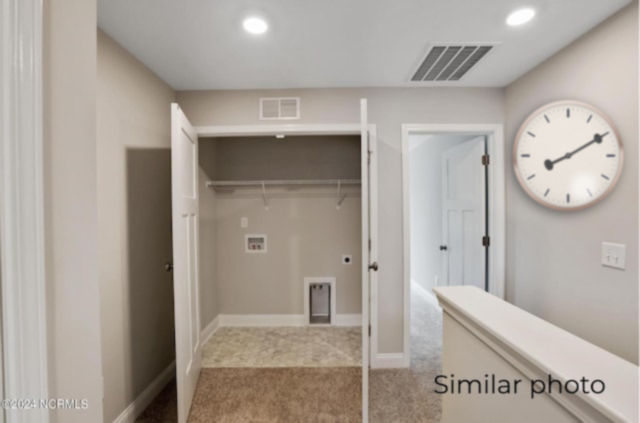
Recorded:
8.10
